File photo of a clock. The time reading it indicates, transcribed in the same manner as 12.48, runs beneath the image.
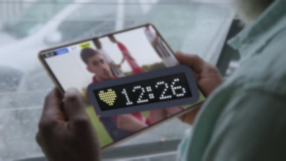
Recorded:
12.26
